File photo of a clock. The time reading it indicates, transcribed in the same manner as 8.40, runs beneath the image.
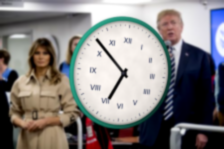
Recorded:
6.52
